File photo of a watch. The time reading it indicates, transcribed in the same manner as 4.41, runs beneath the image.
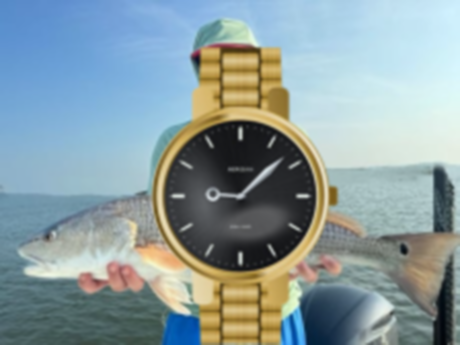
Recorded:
9.08
